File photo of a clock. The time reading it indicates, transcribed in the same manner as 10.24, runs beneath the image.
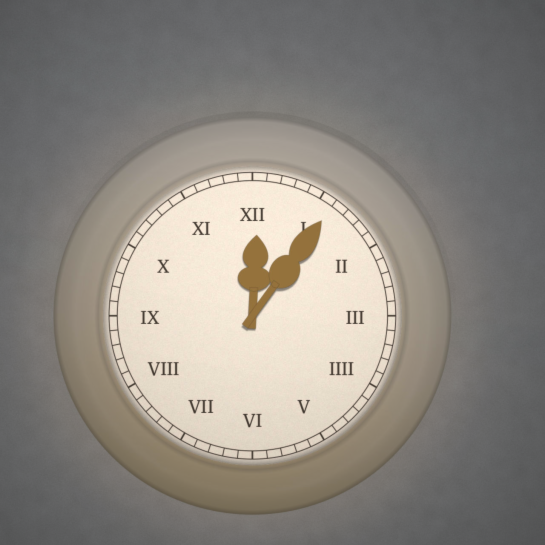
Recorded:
12.06
